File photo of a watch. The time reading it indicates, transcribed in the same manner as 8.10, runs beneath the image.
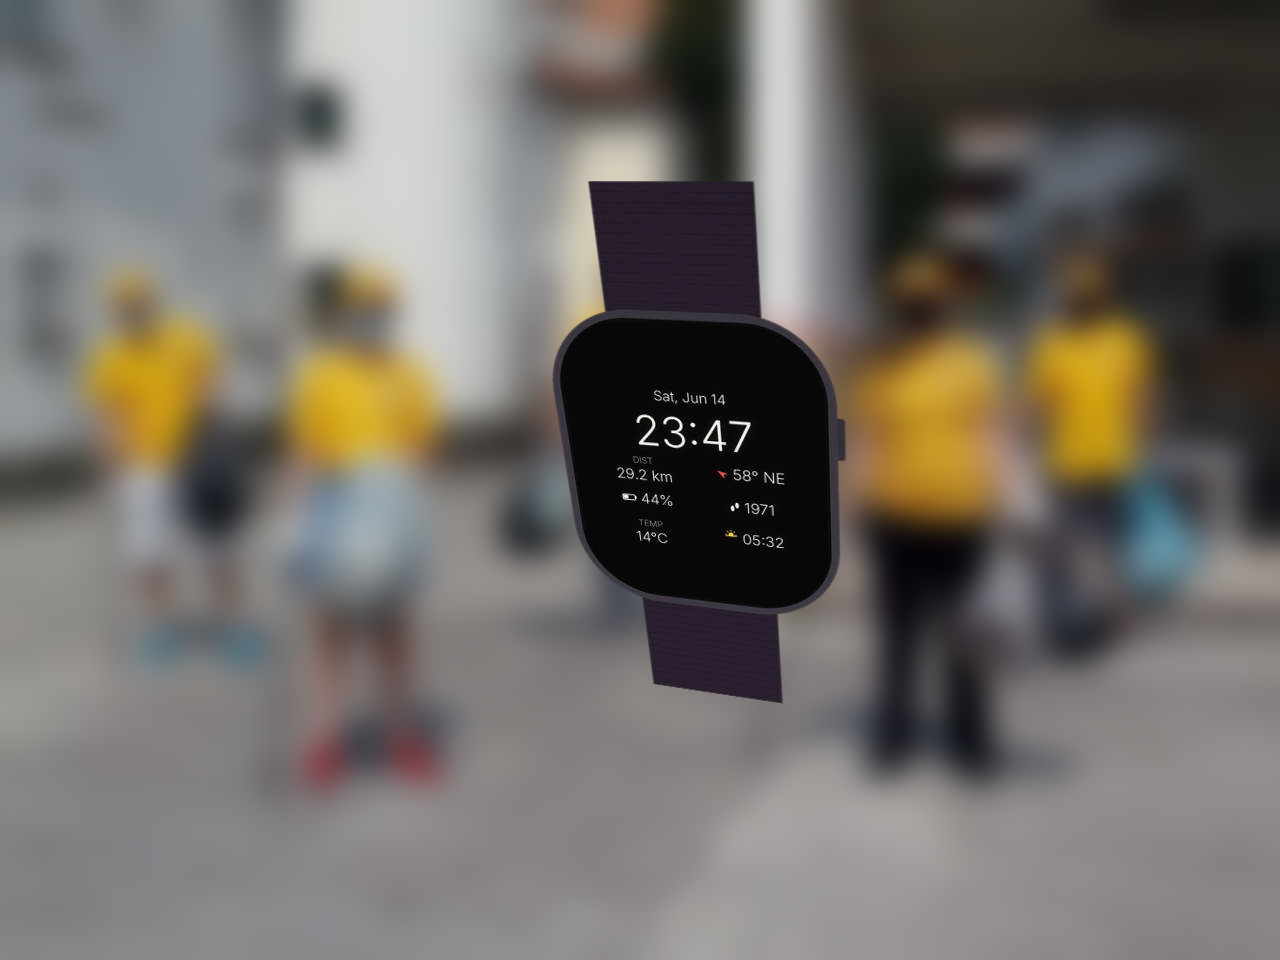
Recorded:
23.47
